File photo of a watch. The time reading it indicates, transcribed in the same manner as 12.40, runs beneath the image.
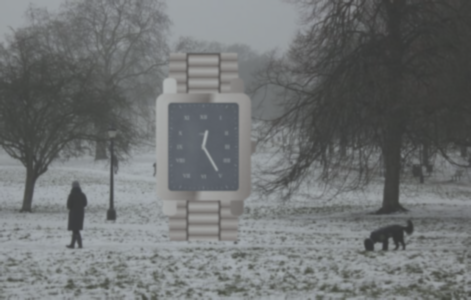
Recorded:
12.25
